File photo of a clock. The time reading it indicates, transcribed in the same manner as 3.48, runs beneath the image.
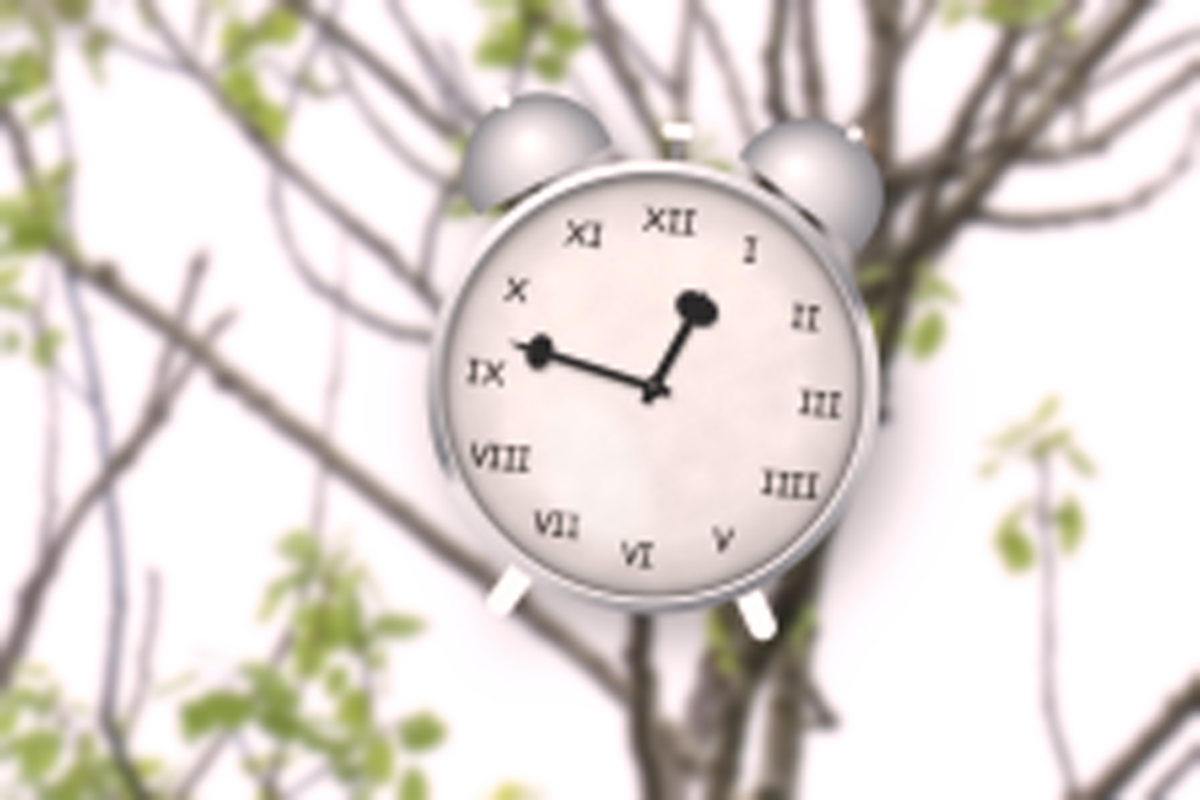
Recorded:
12.47
